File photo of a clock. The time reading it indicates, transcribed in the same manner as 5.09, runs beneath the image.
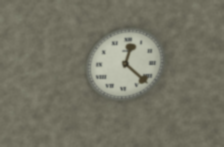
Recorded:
12.22
